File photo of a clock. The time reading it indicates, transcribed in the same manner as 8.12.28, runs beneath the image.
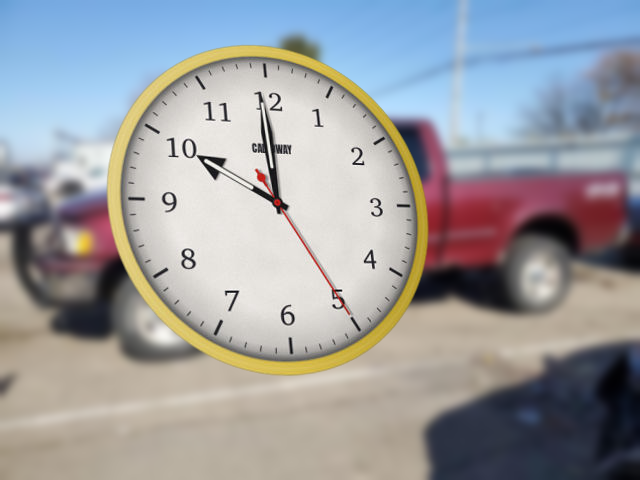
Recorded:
9.59.25
